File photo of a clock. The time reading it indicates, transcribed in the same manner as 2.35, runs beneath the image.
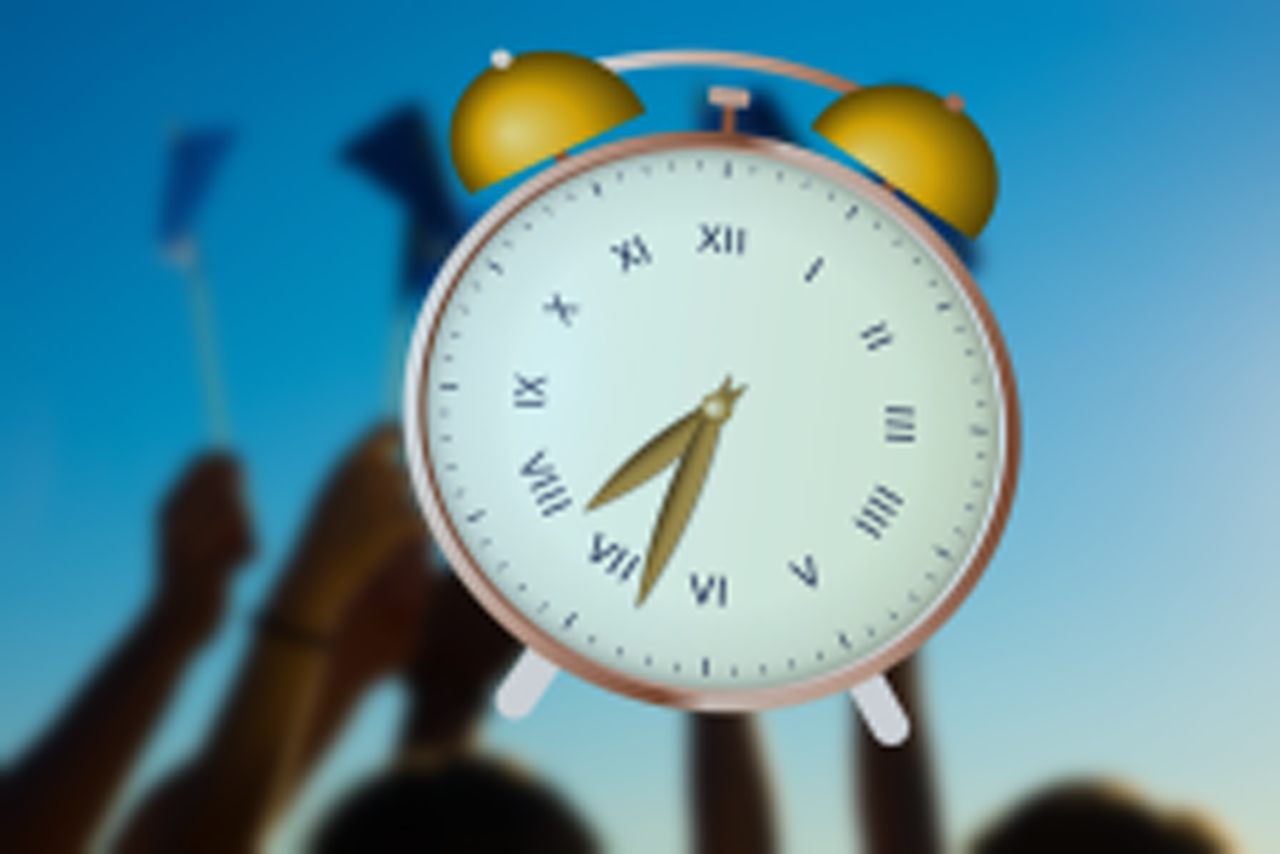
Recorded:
7.33
